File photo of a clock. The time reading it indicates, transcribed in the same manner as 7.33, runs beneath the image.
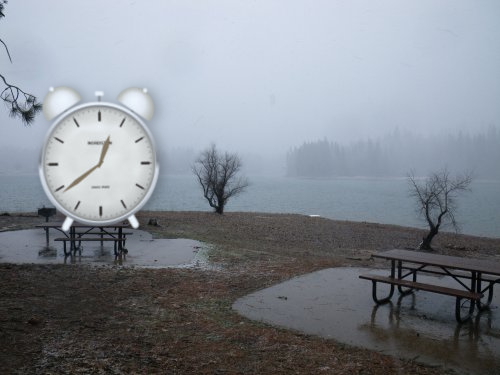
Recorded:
12.39
